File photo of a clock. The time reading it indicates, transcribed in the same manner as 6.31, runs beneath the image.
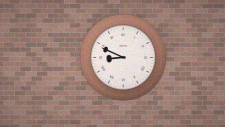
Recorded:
8.49
